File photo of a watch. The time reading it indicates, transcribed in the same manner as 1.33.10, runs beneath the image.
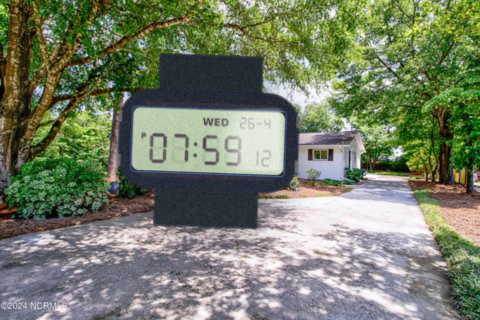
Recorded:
7.59.12
